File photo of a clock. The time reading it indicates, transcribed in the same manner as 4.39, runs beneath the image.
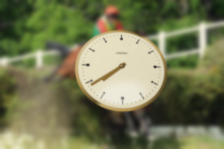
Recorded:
7.39
